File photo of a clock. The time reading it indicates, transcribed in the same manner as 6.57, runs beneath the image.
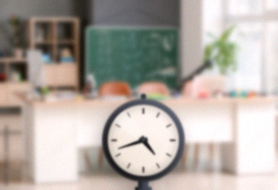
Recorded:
4.42
